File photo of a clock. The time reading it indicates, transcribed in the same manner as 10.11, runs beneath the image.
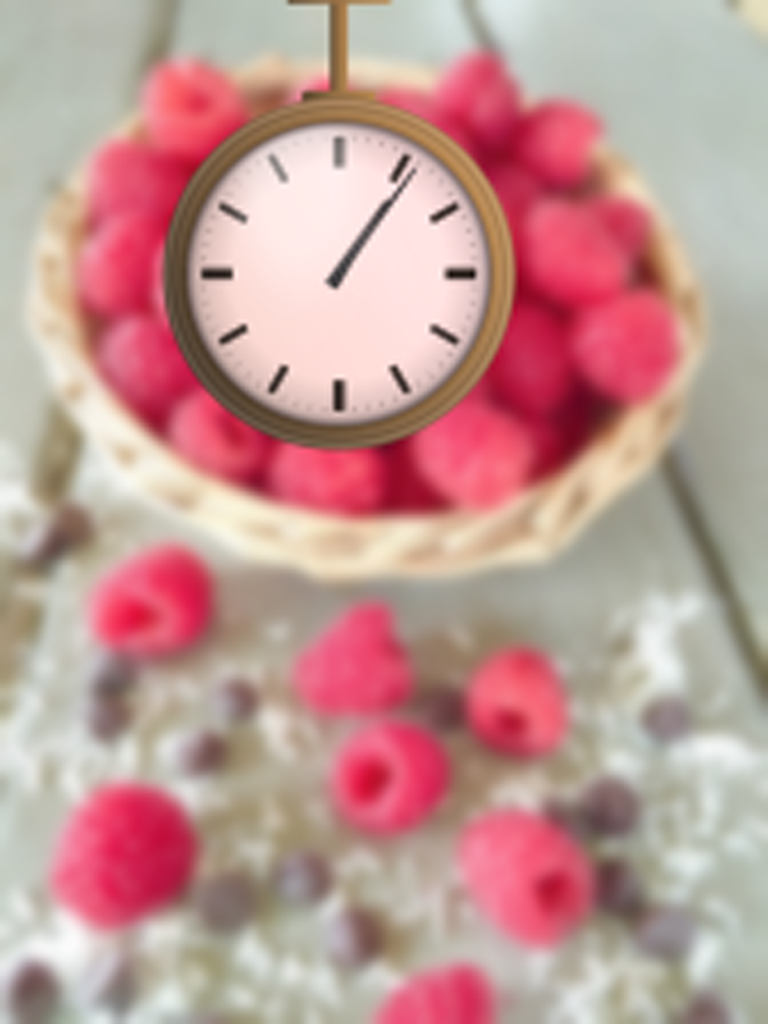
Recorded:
1.06
